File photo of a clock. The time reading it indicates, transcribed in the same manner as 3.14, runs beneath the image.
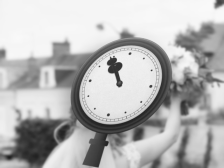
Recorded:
10.54
